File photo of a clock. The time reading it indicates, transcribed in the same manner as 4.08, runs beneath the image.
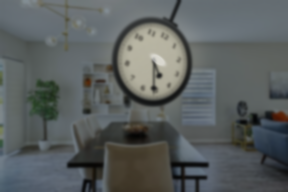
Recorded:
4.26
